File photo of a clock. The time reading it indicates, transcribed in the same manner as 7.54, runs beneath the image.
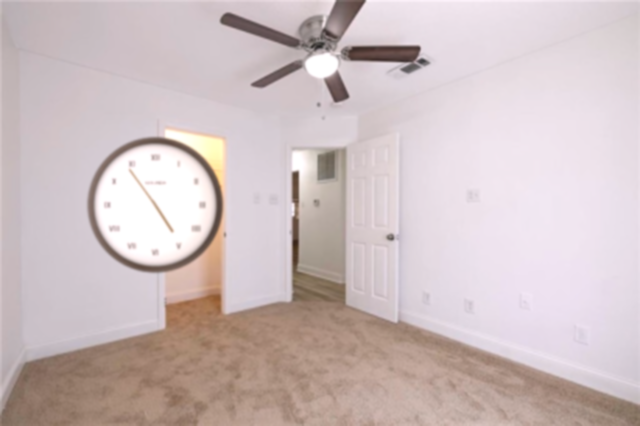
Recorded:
4.54
